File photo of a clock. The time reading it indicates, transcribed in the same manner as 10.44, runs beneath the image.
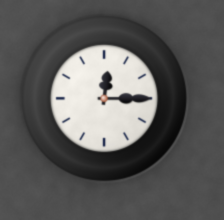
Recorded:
12.15
